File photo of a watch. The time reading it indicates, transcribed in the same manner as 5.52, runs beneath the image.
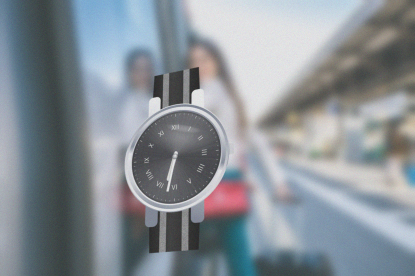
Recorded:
6.32
